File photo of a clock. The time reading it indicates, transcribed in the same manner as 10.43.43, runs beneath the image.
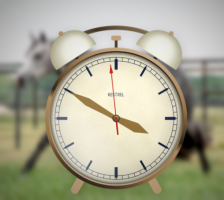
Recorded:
3.49.59
